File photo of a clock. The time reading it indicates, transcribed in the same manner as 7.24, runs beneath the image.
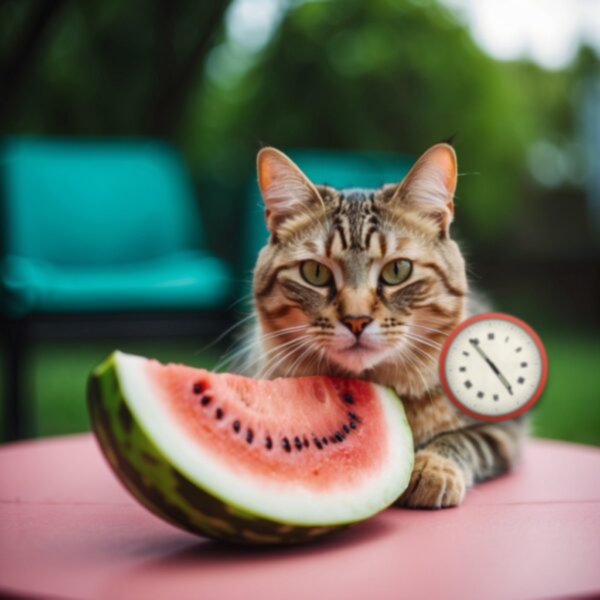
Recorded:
4.54
